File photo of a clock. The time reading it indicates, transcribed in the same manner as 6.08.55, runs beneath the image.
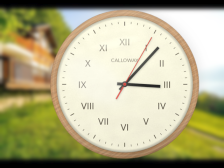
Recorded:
3.07.05
